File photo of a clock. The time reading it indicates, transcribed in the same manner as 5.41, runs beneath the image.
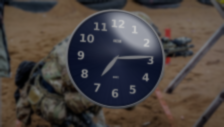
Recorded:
7.14
